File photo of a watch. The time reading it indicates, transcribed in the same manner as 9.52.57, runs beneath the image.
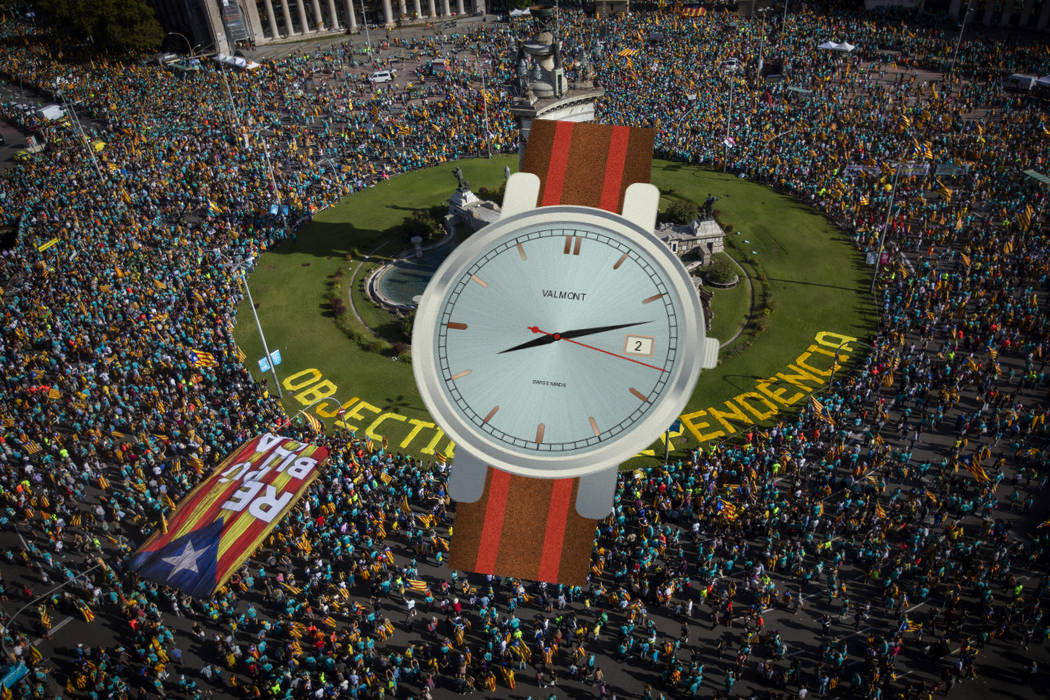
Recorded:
8.12.17
